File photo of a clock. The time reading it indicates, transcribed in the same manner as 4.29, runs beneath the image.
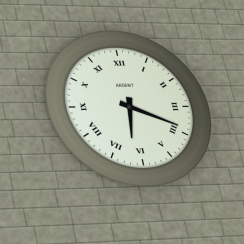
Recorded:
6.19
